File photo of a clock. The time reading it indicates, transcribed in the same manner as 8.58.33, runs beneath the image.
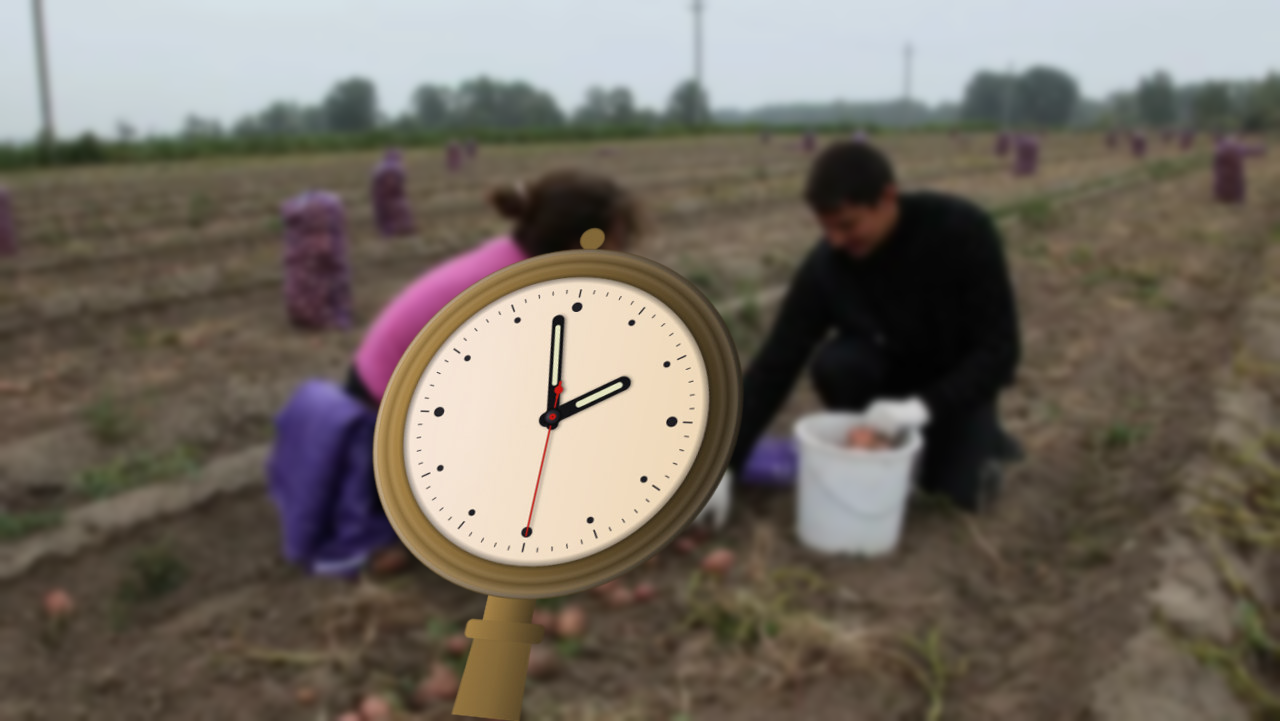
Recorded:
1.58.30
